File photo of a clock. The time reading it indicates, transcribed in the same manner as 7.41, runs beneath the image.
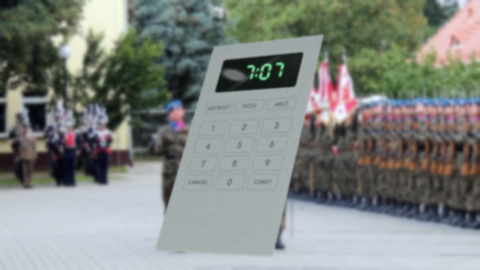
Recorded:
7.07
